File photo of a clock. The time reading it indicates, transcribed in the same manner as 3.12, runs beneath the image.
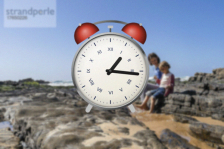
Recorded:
1.16
